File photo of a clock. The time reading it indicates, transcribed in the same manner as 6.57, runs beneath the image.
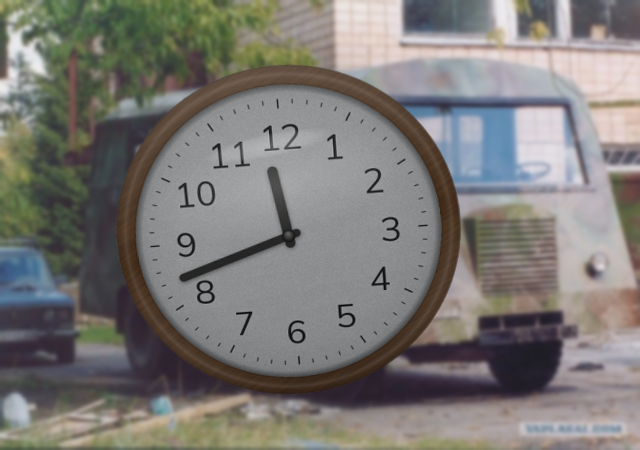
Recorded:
11.42
